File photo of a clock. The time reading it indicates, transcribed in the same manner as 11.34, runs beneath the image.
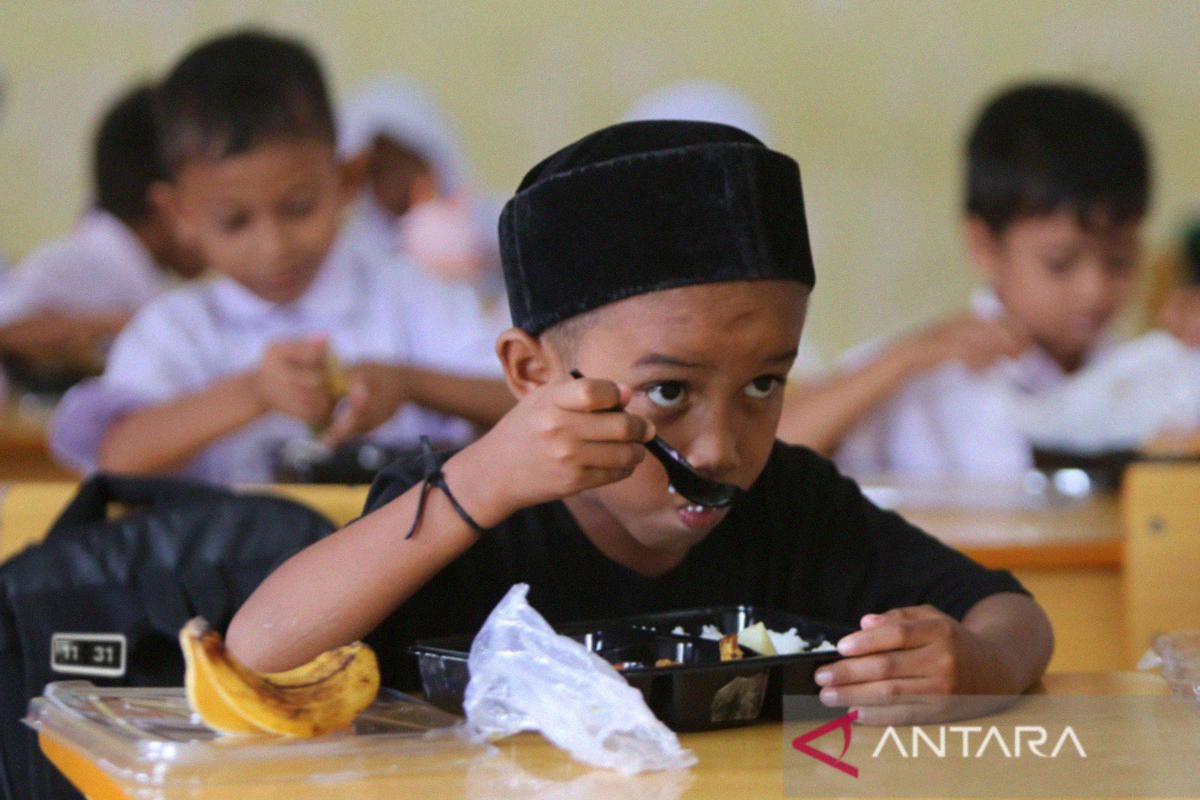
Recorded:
11.31
